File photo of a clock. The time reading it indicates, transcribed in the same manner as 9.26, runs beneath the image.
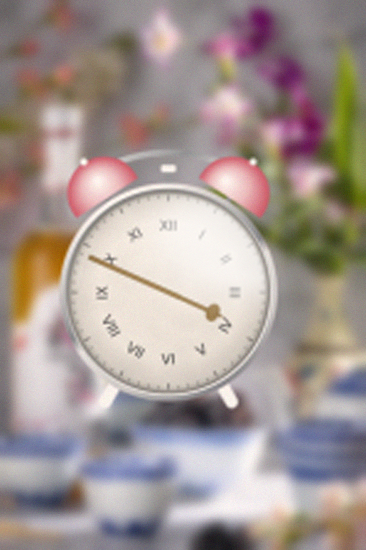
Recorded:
3.49
